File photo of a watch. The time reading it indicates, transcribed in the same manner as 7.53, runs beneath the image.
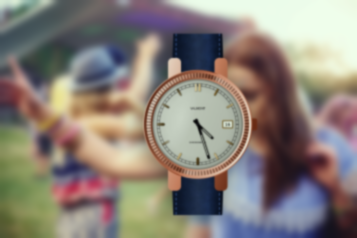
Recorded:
4.27
